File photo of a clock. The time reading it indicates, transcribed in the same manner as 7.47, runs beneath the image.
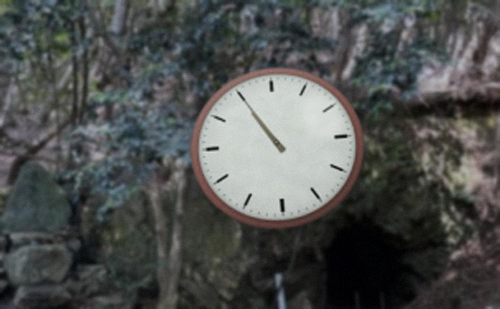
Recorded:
10.55
